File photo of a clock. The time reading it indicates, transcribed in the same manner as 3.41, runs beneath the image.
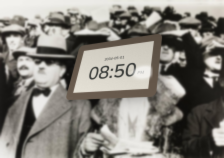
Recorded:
8.50
